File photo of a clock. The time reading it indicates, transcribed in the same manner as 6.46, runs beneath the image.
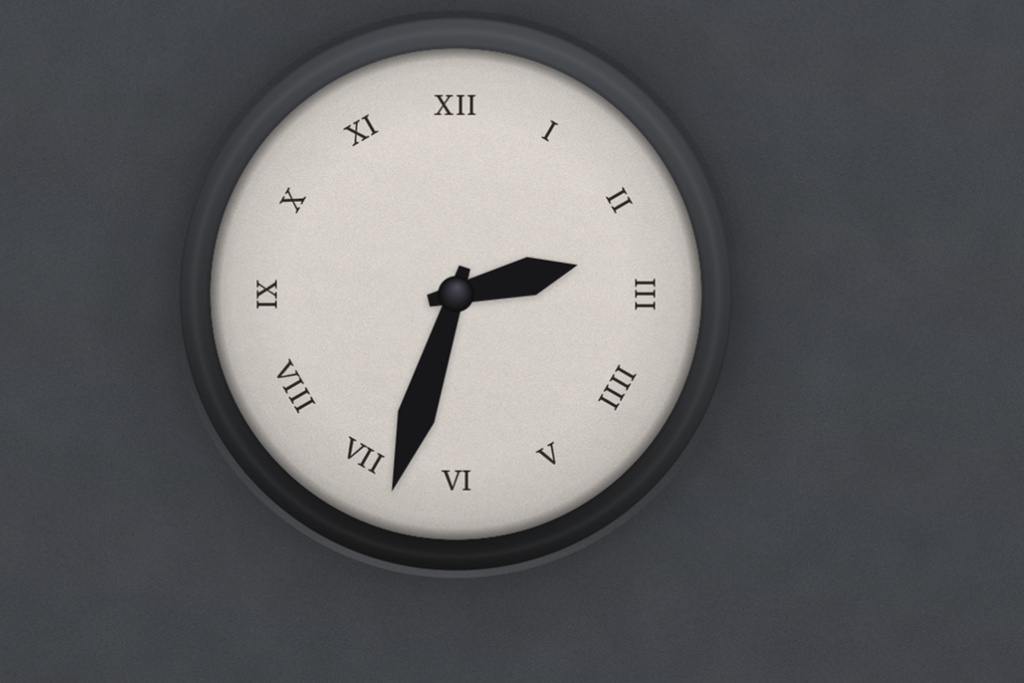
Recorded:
2.33
